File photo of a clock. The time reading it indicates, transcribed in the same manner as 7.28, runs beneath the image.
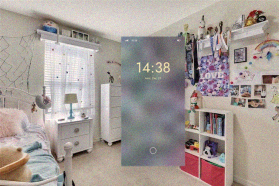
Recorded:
14.38
